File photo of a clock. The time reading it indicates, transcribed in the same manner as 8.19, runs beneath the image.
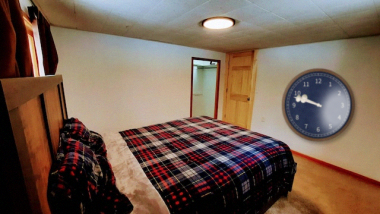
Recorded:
9.48
